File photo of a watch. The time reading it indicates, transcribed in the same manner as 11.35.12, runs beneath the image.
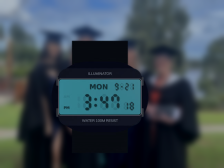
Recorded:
3.47.18
